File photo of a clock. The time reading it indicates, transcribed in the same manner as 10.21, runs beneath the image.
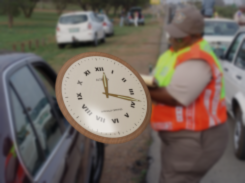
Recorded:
12.18
